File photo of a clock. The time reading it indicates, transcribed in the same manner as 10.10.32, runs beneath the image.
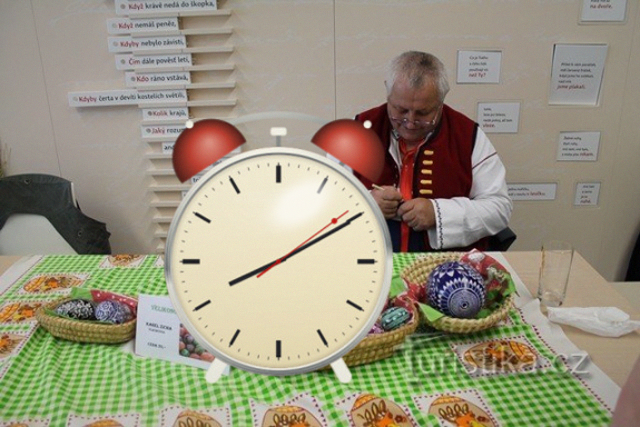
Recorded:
8.10.09
